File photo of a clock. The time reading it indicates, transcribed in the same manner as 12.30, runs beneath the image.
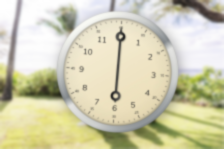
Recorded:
6.00
